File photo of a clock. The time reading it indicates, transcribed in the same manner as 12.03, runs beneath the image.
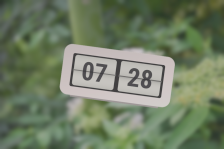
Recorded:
7.28
